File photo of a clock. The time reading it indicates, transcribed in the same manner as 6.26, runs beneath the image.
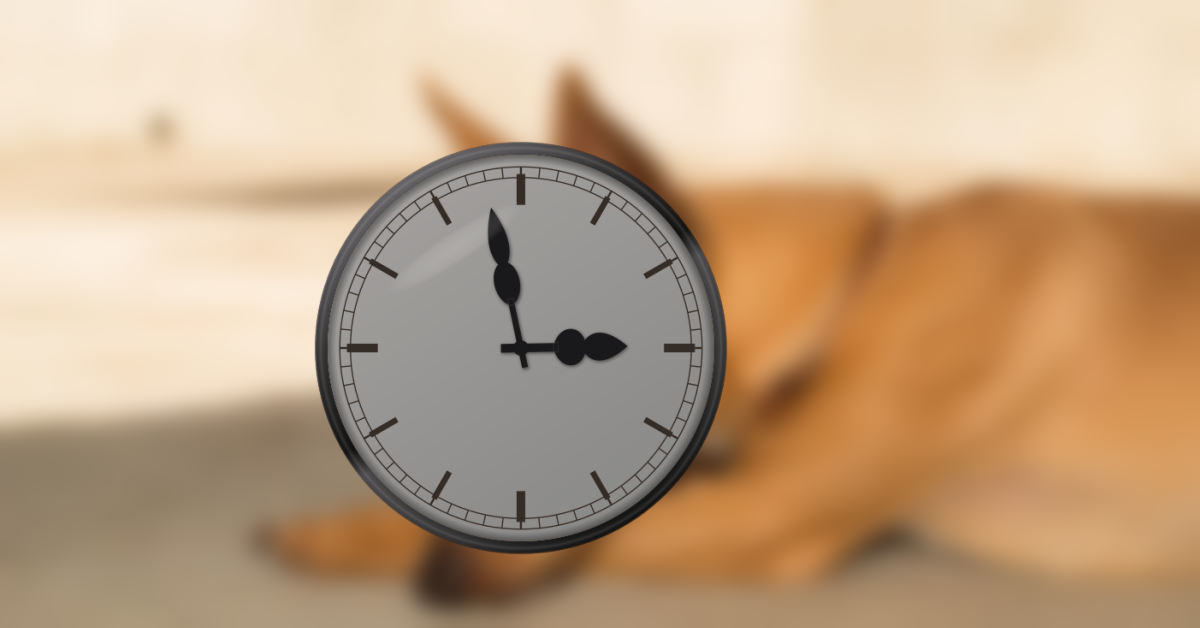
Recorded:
2.58
